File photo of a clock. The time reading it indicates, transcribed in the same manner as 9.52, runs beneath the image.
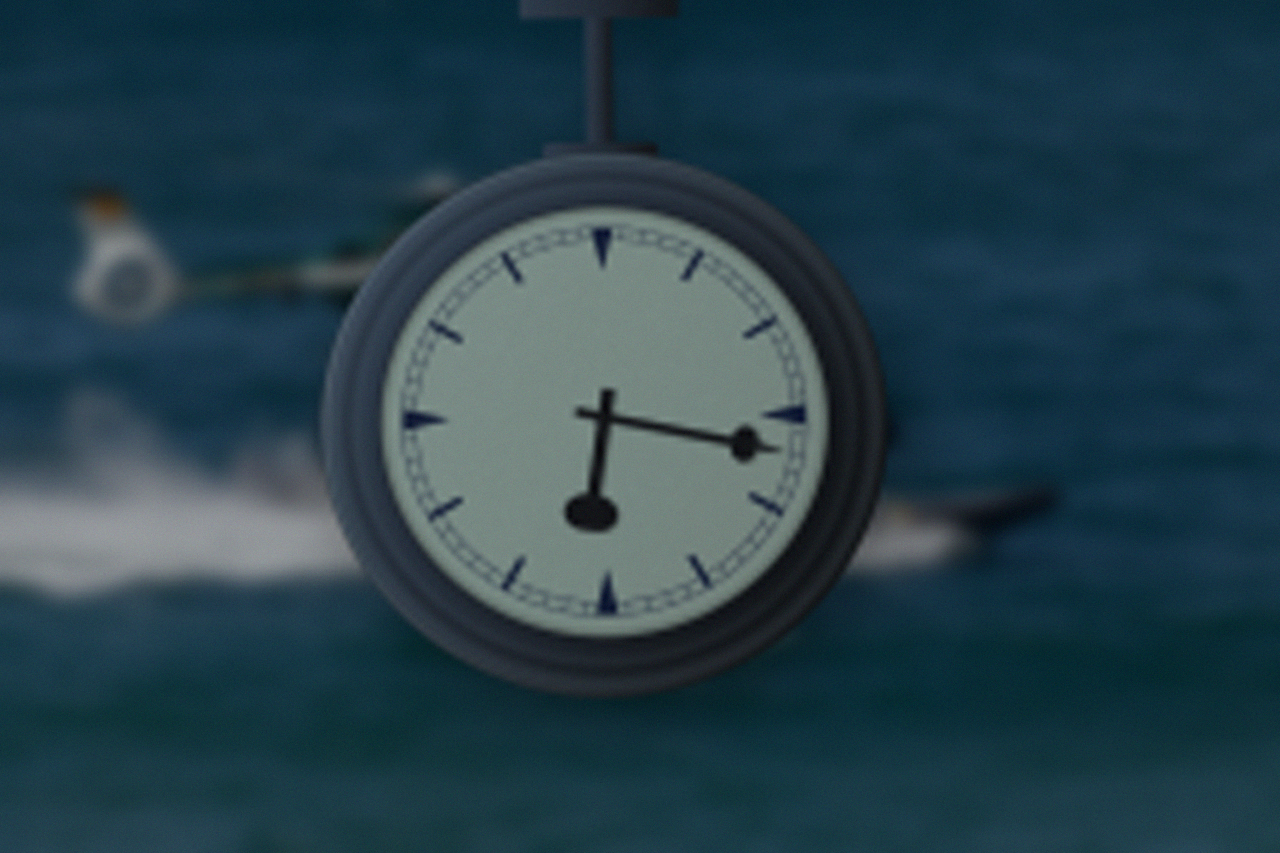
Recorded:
6.17
